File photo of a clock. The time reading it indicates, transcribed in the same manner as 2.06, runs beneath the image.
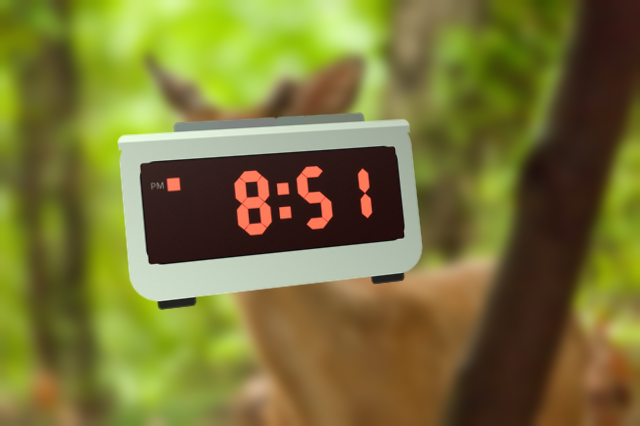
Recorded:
8.51
